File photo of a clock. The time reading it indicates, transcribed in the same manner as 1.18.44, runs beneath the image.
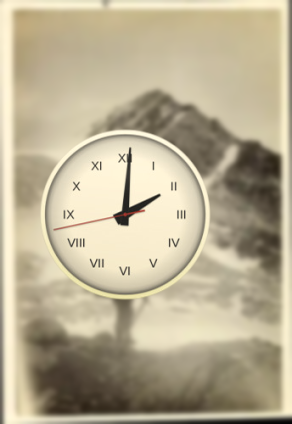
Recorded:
2.00.43
